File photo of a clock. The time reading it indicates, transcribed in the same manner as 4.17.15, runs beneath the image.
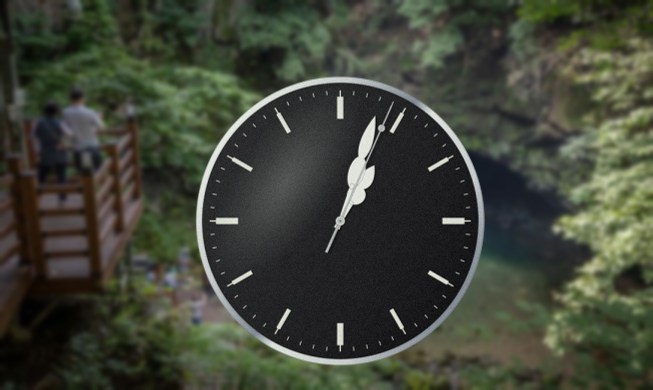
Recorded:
1.03.04
